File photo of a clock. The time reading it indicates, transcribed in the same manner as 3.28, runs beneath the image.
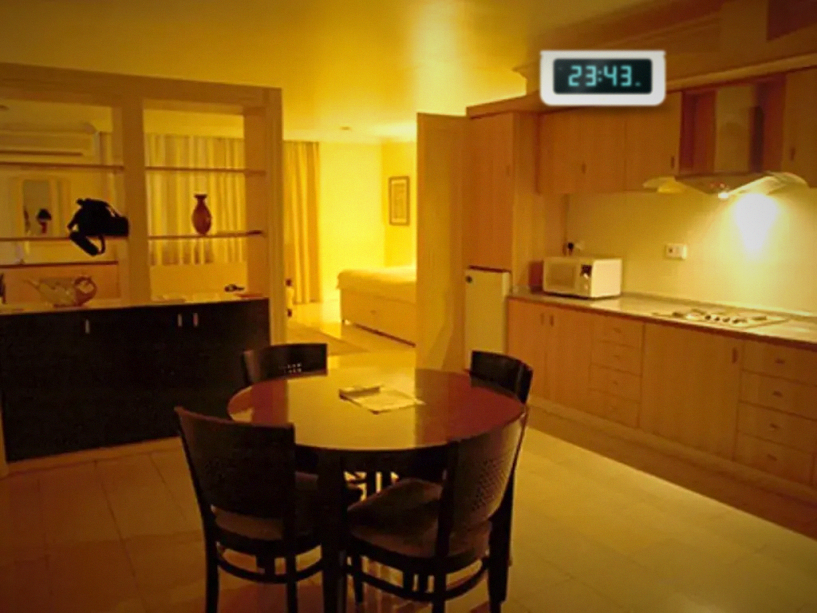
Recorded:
23.43
